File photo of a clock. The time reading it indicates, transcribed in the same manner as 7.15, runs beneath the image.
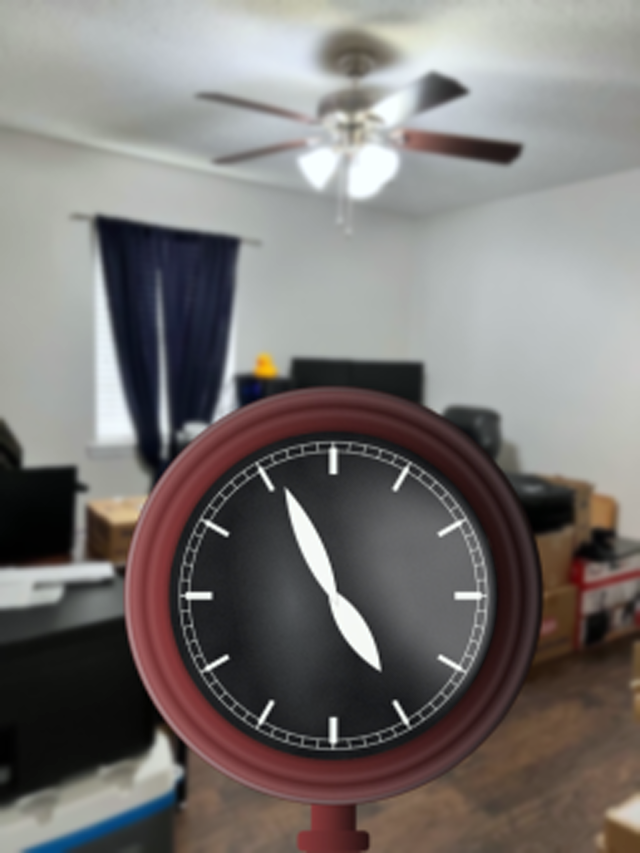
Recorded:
4.56
